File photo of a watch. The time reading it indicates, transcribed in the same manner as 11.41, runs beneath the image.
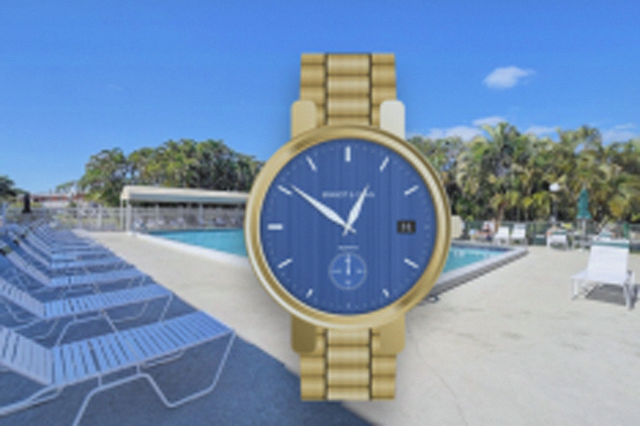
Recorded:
12.51
